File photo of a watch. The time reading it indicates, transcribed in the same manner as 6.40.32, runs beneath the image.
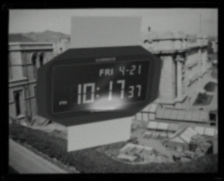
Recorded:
10.17.37
